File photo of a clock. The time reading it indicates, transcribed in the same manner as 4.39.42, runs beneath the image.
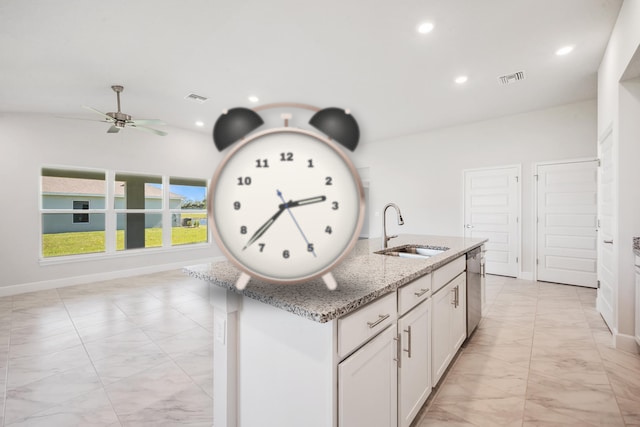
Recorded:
2.37.25
